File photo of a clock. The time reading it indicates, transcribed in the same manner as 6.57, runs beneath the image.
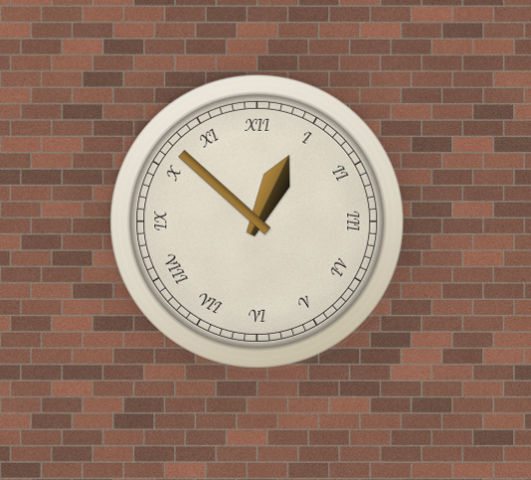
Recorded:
12.52
